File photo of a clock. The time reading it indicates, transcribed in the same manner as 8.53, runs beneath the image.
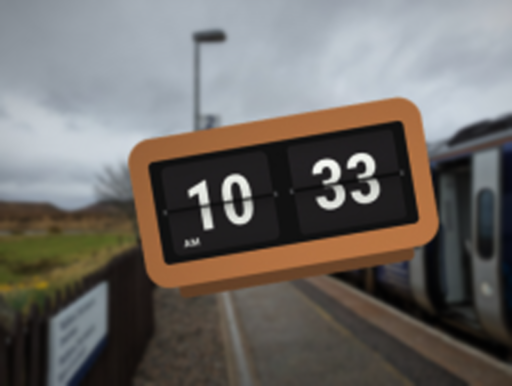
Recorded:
10.33
